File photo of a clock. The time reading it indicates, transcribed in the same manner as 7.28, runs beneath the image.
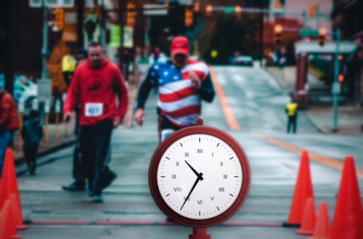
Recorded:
10.35
